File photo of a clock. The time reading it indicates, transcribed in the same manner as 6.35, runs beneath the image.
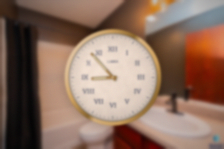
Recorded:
8.53
